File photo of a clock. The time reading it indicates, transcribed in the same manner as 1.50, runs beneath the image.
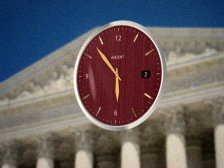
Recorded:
5.53
